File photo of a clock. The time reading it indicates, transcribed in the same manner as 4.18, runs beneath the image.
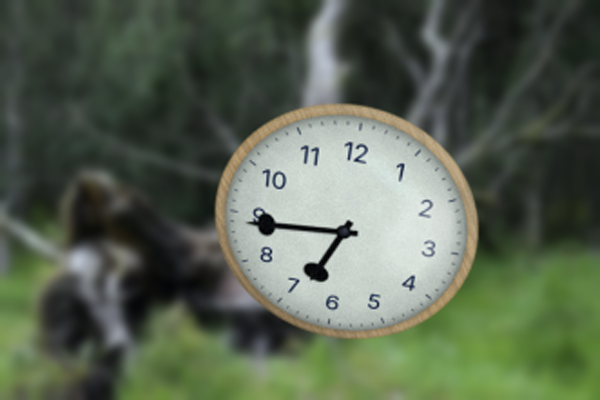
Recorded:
6.44
